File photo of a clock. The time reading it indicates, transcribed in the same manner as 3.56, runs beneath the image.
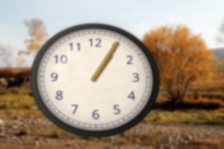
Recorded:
1.05
